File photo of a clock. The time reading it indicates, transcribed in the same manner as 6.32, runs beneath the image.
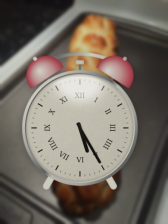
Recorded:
5.25
